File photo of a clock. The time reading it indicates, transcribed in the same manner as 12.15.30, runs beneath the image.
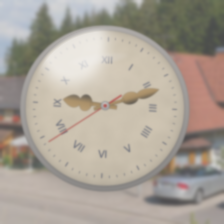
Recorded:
9.11.39
